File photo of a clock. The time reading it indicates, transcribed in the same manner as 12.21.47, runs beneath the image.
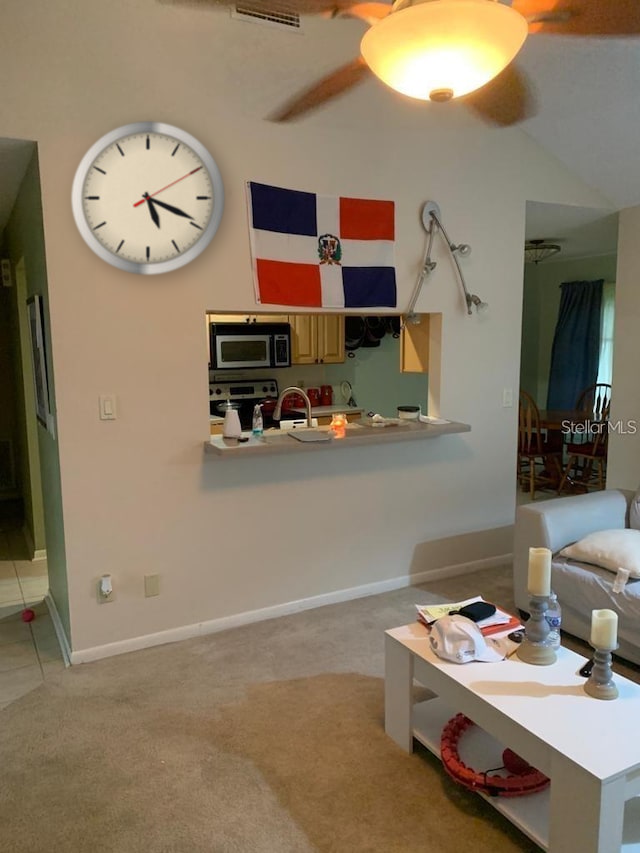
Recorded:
5.19.10
